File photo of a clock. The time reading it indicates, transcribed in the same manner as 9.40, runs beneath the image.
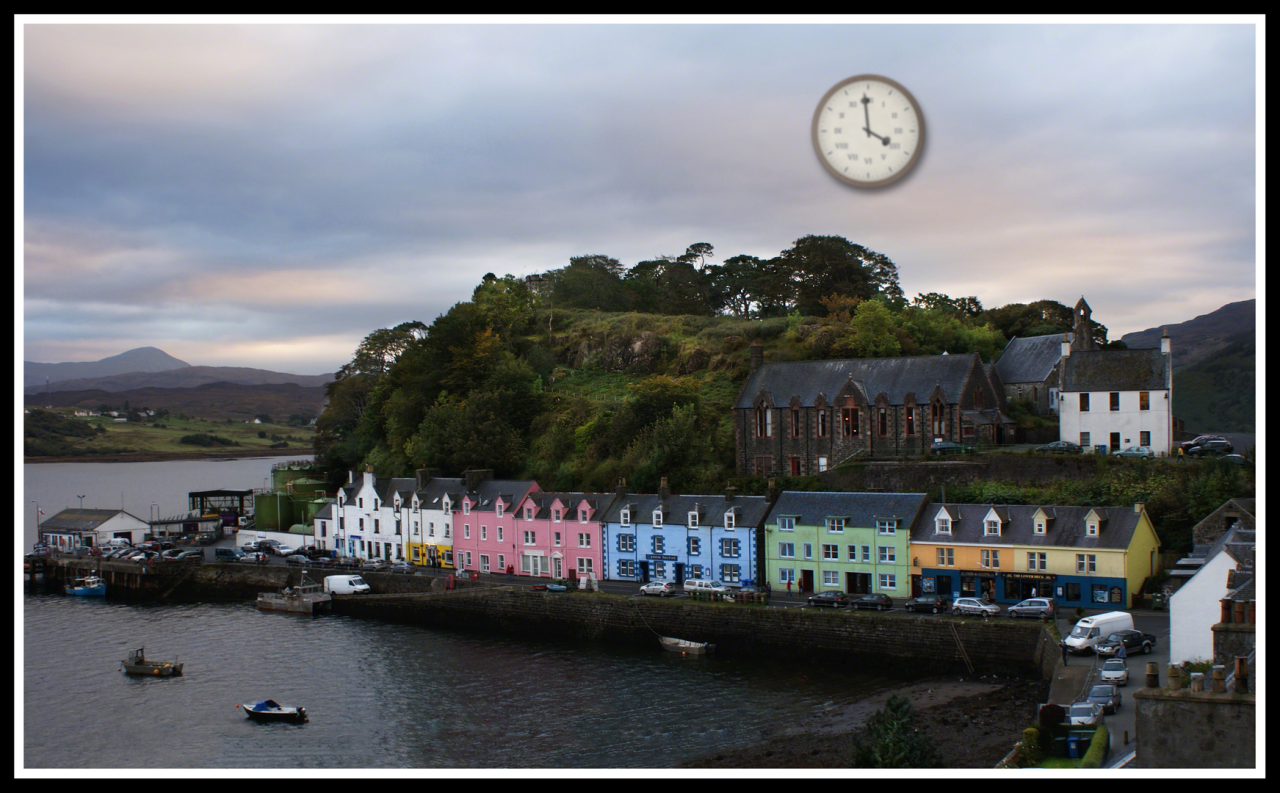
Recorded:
3.59
